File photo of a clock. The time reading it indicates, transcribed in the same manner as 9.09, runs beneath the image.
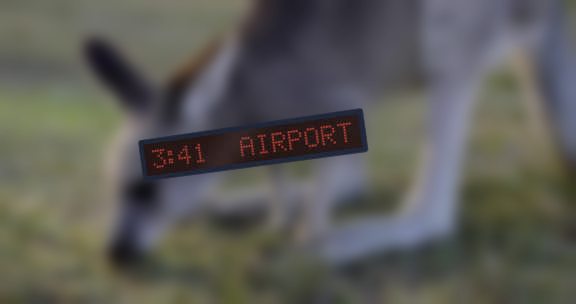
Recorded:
3.41
